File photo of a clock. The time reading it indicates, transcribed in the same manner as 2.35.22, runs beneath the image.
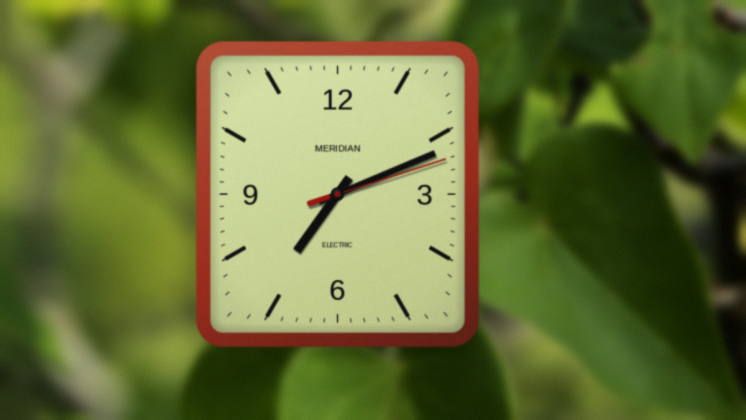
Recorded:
7.11.12
